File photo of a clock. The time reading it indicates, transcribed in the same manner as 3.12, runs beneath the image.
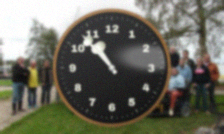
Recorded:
10.53
